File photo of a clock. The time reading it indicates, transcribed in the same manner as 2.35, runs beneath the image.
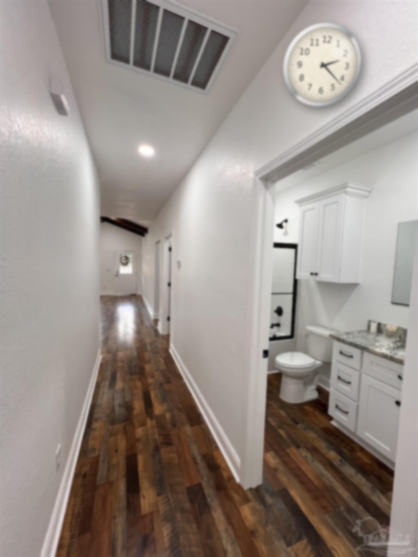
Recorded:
2.22
